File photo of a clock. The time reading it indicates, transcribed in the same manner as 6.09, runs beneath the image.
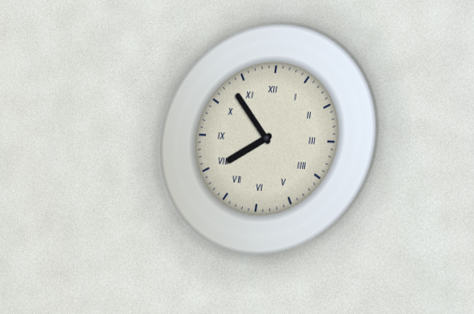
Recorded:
7.53
